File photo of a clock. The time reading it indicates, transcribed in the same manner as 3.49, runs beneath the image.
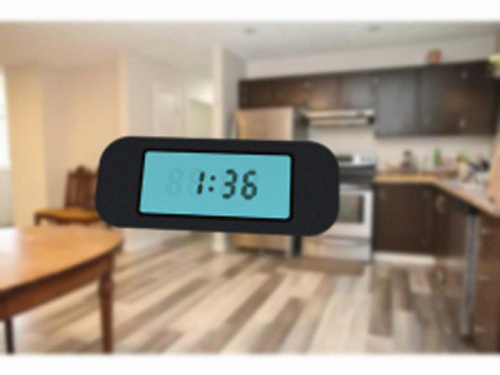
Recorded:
1.36
